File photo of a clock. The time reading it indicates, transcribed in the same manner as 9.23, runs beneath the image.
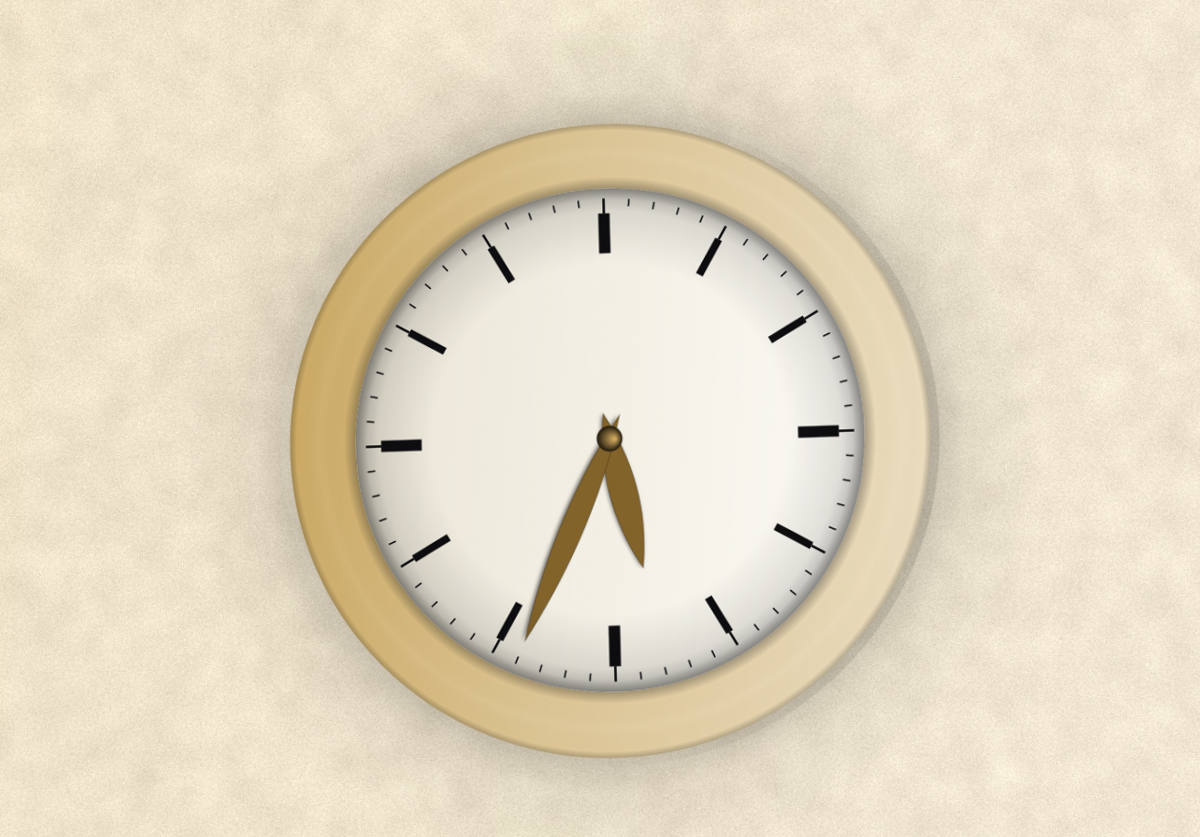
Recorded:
5.34
